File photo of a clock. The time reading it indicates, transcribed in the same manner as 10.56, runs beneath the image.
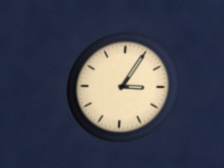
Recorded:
3.05
